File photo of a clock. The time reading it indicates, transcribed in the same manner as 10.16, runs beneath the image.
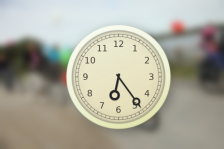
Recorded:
6.24
